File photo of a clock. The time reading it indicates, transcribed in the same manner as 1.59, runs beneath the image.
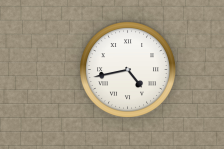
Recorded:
4.43
